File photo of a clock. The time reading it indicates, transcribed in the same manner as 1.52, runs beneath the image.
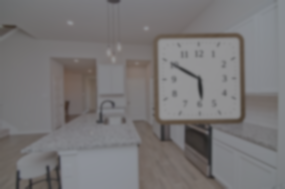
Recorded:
5.50
